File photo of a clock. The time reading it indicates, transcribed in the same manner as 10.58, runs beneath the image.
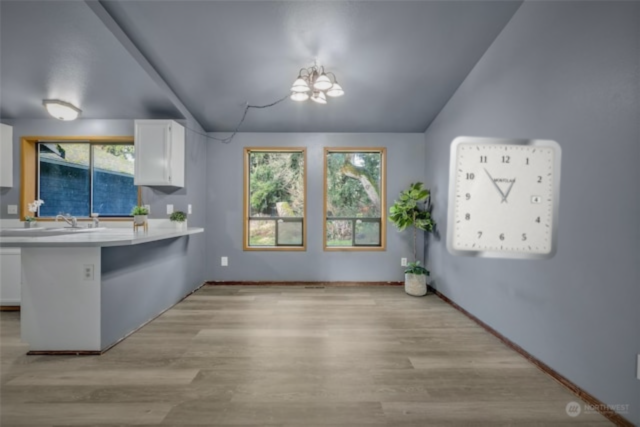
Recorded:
12.54
